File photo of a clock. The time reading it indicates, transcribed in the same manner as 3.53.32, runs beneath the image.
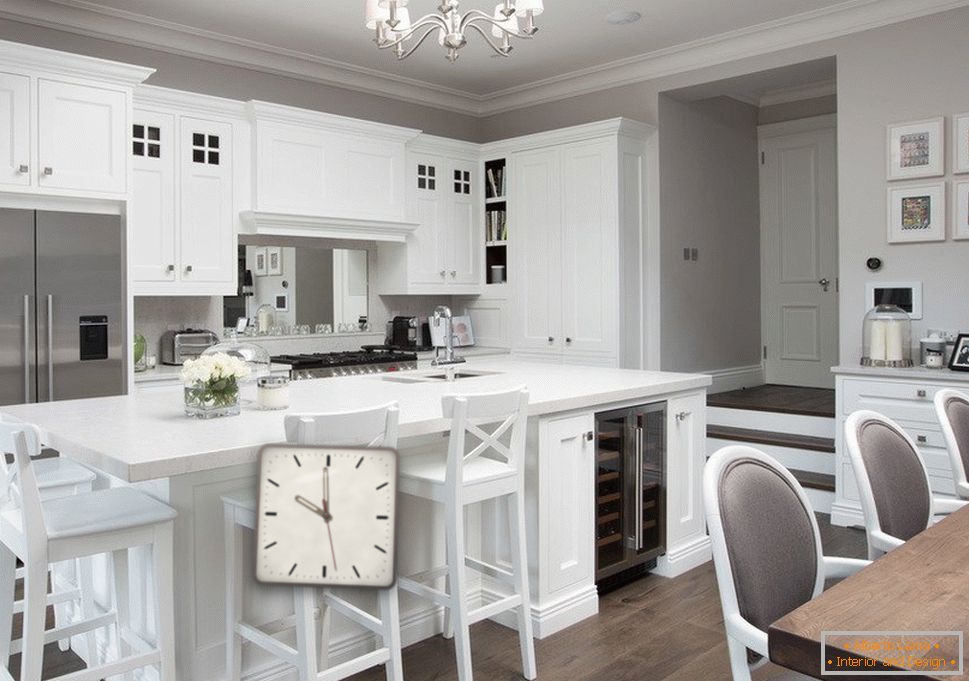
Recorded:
9.59.28
